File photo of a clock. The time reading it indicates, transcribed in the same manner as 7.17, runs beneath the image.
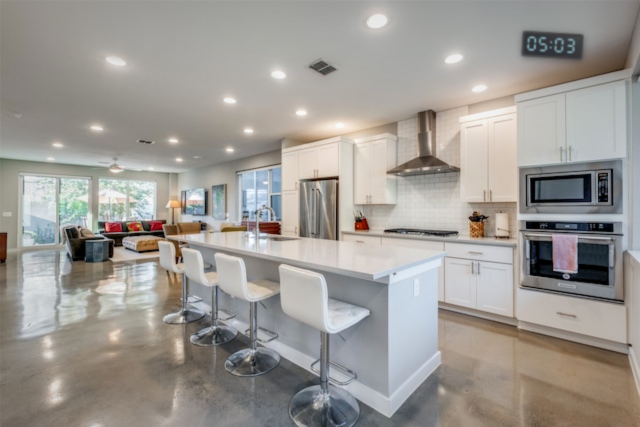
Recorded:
5.03
